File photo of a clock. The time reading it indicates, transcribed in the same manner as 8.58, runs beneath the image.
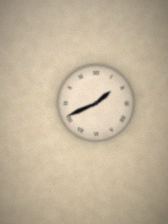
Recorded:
1.41
